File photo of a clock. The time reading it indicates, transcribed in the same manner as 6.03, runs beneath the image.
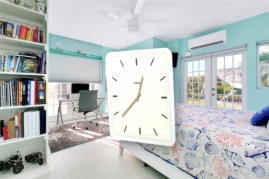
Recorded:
12.38
